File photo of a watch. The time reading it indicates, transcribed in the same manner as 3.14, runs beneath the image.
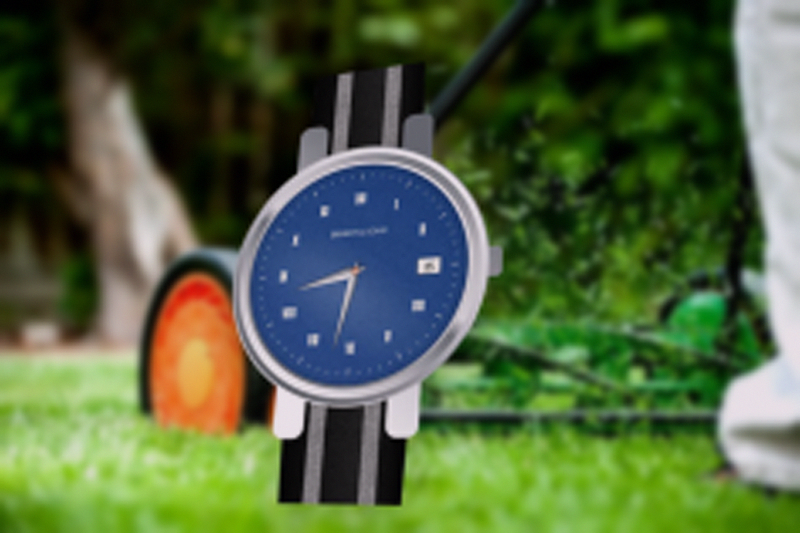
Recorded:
8.32
